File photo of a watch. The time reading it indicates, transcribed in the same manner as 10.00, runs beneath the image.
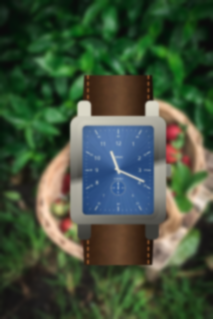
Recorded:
11.19
